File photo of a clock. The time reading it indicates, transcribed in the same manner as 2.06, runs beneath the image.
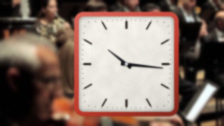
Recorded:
10.16
